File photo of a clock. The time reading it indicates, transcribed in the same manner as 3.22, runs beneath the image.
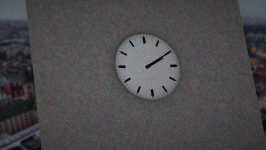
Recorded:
2.10
